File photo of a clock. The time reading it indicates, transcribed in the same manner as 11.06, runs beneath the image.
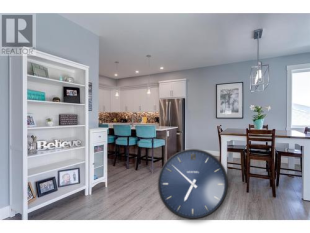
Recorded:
6.52
